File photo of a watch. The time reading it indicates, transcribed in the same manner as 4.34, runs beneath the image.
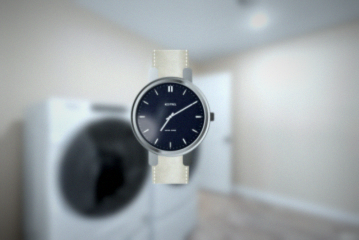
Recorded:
7.10
